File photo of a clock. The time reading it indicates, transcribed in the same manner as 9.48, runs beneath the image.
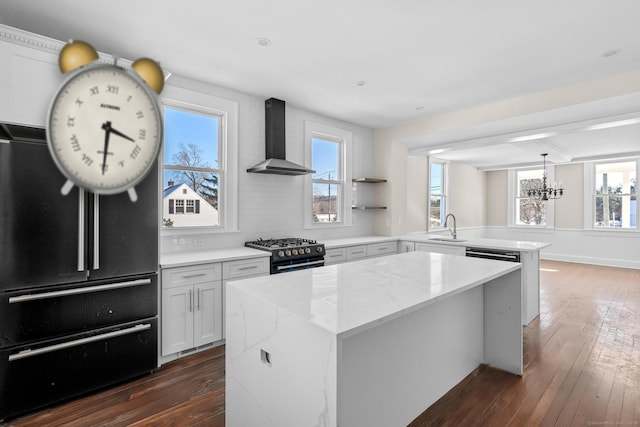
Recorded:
3.30
